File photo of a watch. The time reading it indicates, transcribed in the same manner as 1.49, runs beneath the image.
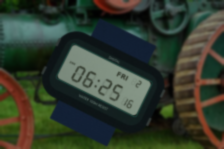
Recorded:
6.25
